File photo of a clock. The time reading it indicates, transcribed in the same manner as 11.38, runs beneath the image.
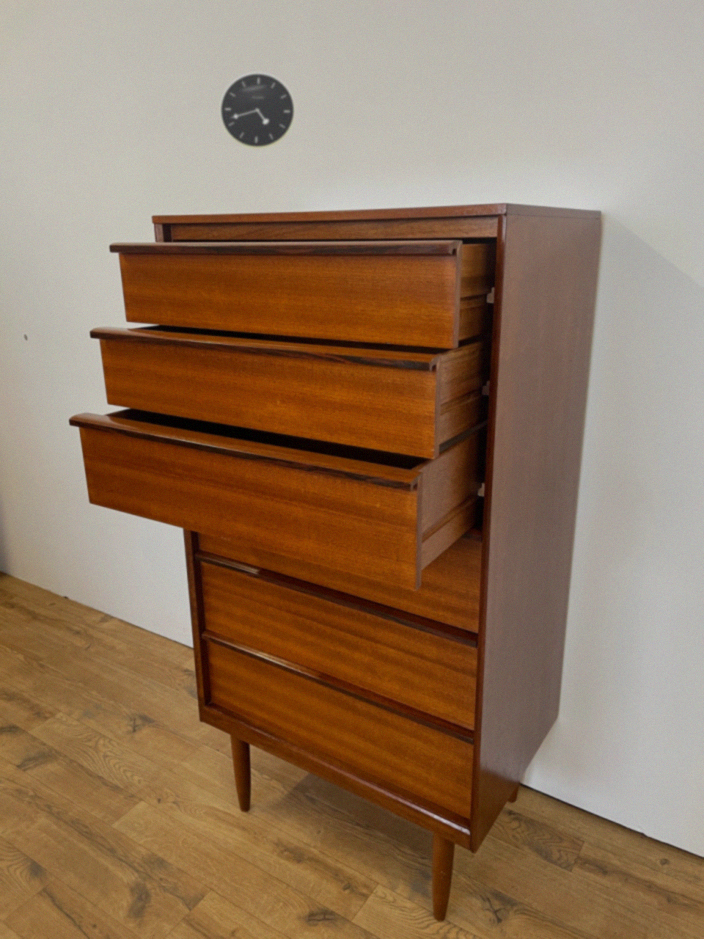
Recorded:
4.42
